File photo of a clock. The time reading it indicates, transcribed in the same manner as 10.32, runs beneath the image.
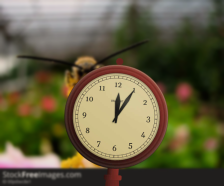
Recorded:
12.05
